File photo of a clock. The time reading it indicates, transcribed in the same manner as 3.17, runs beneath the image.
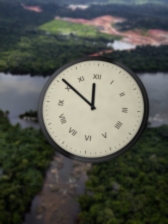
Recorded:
11.51
